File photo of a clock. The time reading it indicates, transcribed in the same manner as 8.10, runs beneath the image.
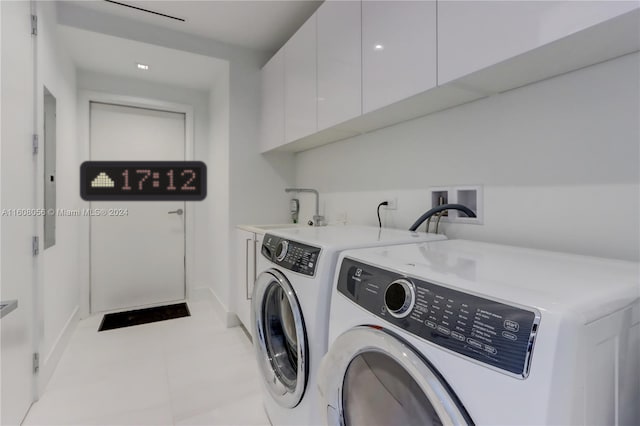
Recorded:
17.12
